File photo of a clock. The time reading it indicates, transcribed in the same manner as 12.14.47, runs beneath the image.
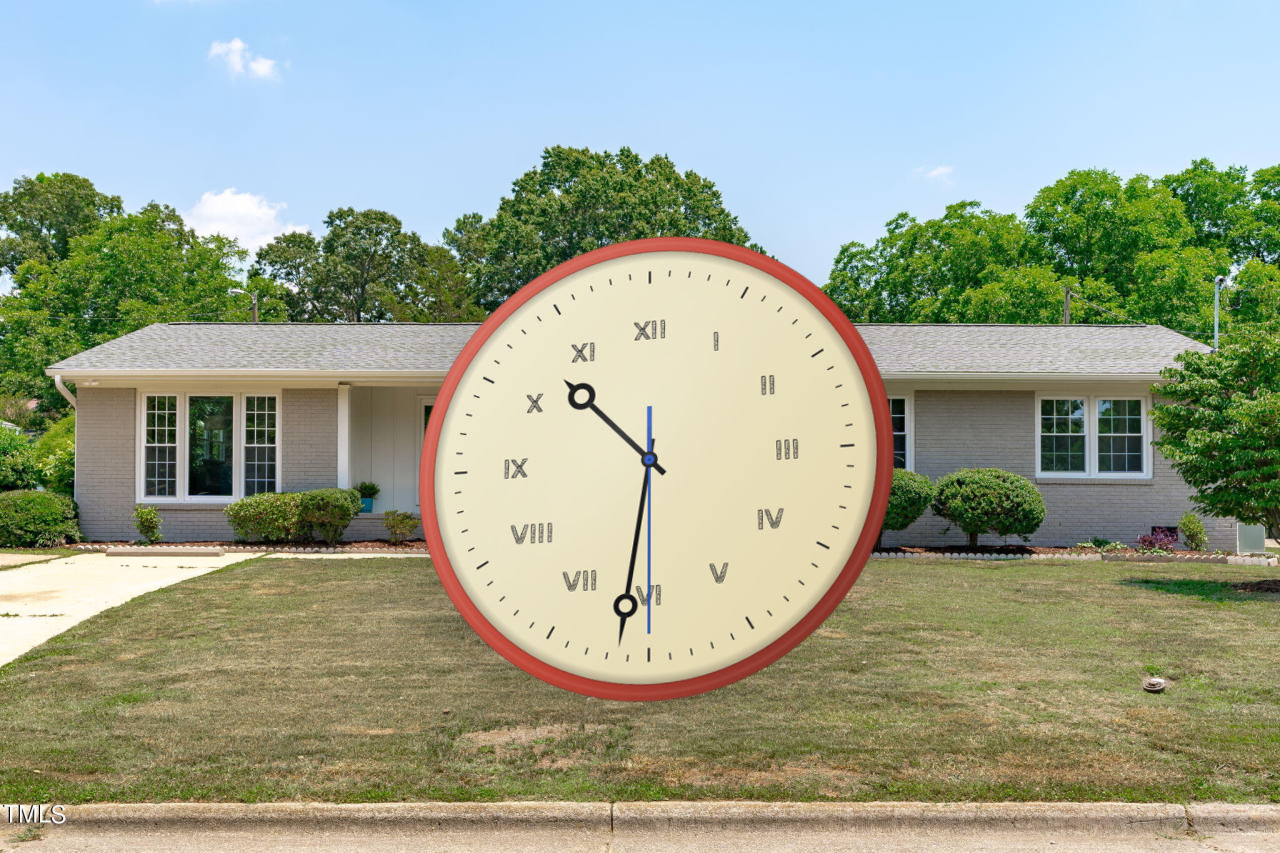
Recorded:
10.31.30
